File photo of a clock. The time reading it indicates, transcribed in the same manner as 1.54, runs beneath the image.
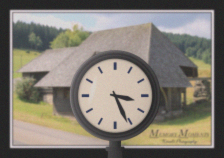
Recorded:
3.26
